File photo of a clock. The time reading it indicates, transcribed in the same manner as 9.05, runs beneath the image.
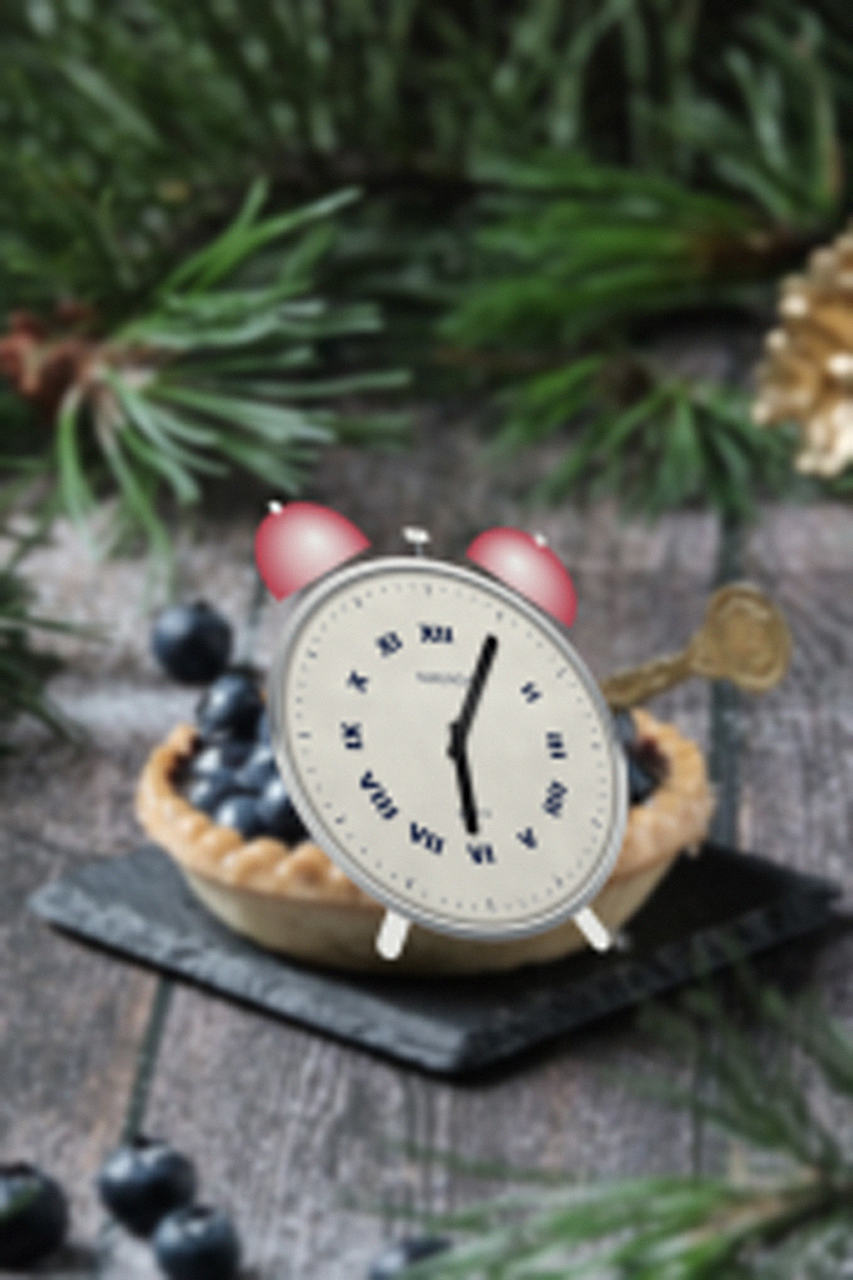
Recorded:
6.05
